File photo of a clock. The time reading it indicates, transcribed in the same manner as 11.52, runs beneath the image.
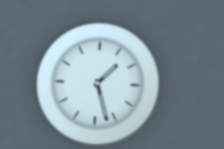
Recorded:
1.27
